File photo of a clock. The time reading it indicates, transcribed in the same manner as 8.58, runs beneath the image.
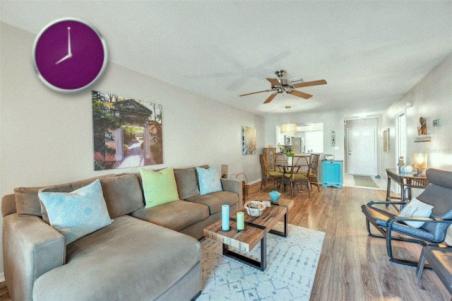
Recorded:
8.00
